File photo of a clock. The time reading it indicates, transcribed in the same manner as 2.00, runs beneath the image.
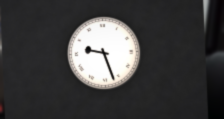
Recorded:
9.27
